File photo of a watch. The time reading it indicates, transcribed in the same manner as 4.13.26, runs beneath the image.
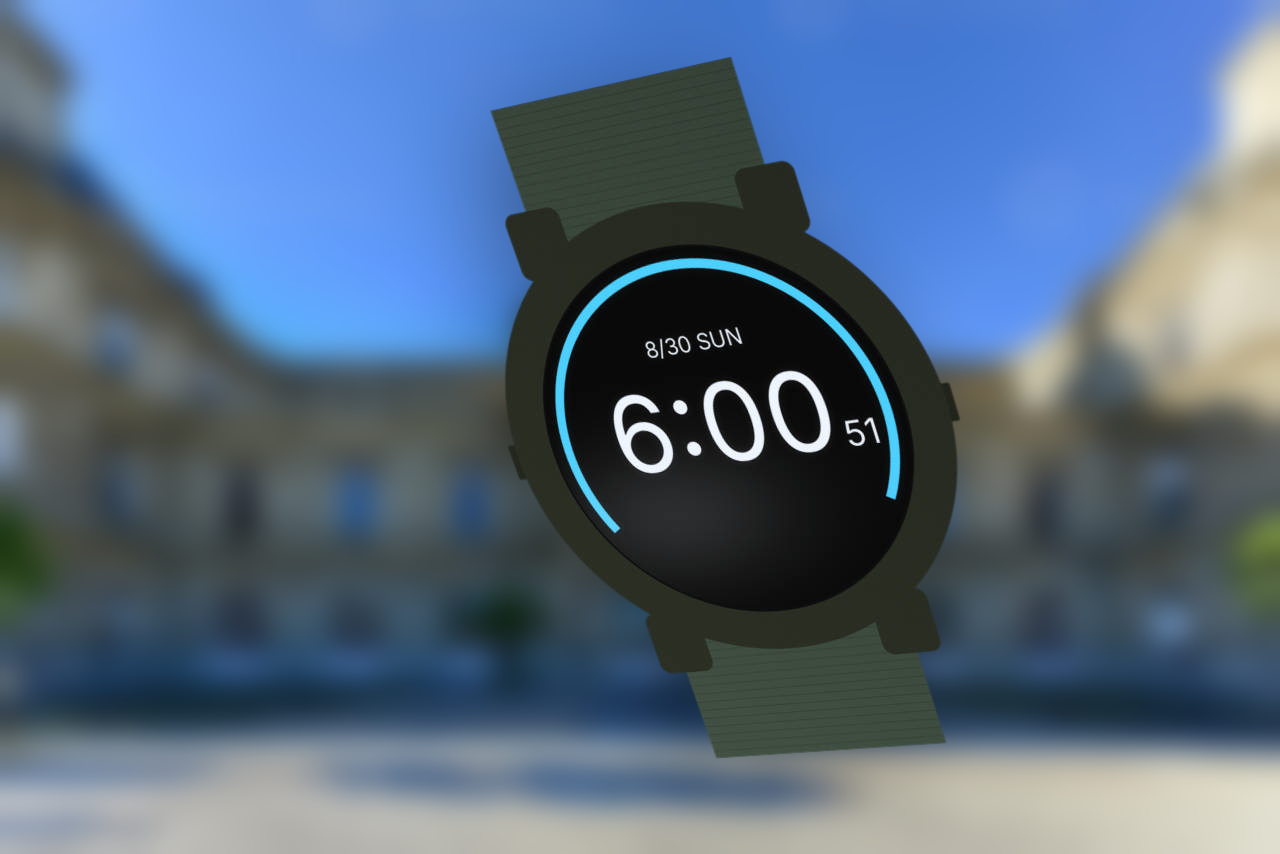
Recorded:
6.00.51
